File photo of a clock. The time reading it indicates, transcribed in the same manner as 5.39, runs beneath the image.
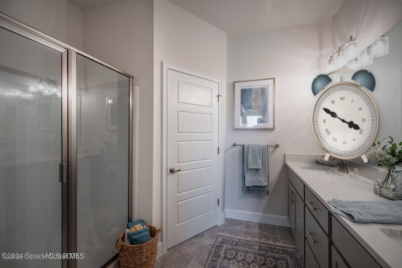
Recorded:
3.50
